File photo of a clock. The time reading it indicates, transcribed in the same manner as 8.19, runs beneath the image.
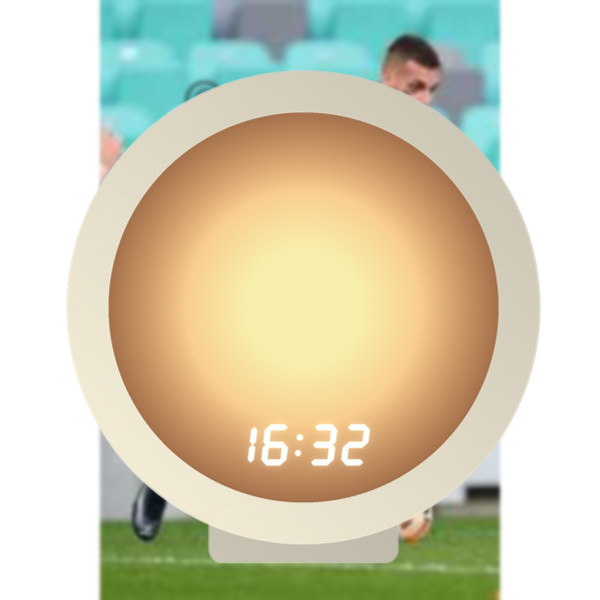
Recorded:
16.32
